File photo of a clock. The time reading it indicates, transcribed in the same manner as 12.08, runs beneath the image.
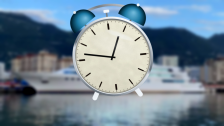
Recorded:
12.47
